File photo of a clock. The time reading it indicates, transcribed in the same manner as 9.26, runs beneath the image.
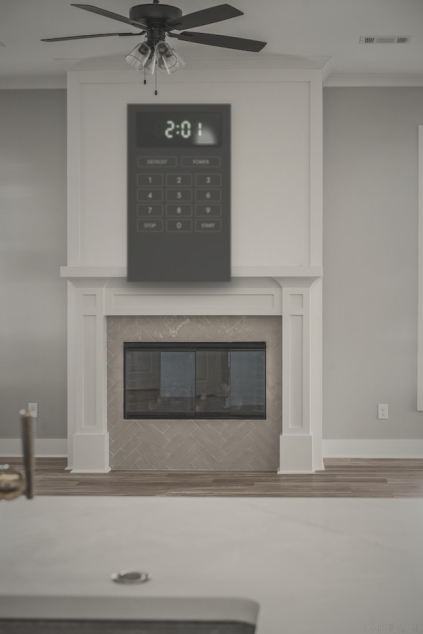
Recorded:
2.01
